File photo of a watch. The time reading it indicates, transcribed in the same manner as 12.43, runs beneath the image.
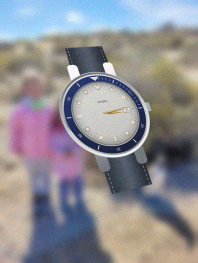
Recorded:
3.14
